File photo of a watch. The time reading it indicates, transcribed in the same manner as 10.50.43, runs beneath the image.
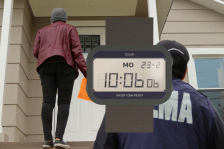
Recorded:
10.06.06
